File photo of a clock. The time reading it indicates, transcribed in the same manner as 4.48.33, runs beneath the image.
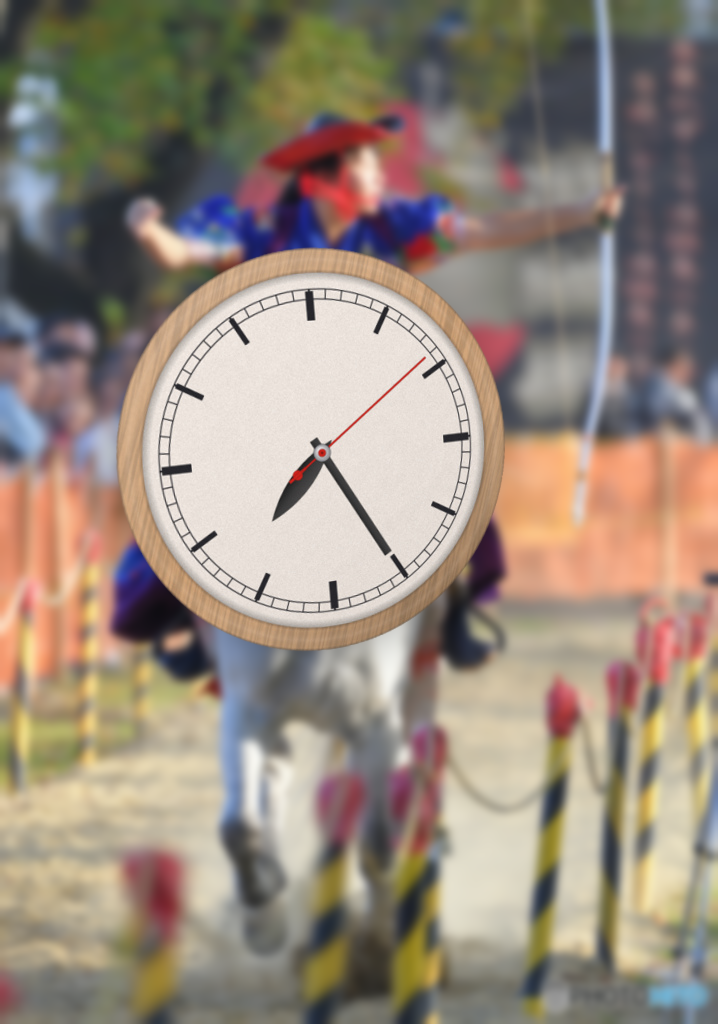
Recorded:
7.25.09
